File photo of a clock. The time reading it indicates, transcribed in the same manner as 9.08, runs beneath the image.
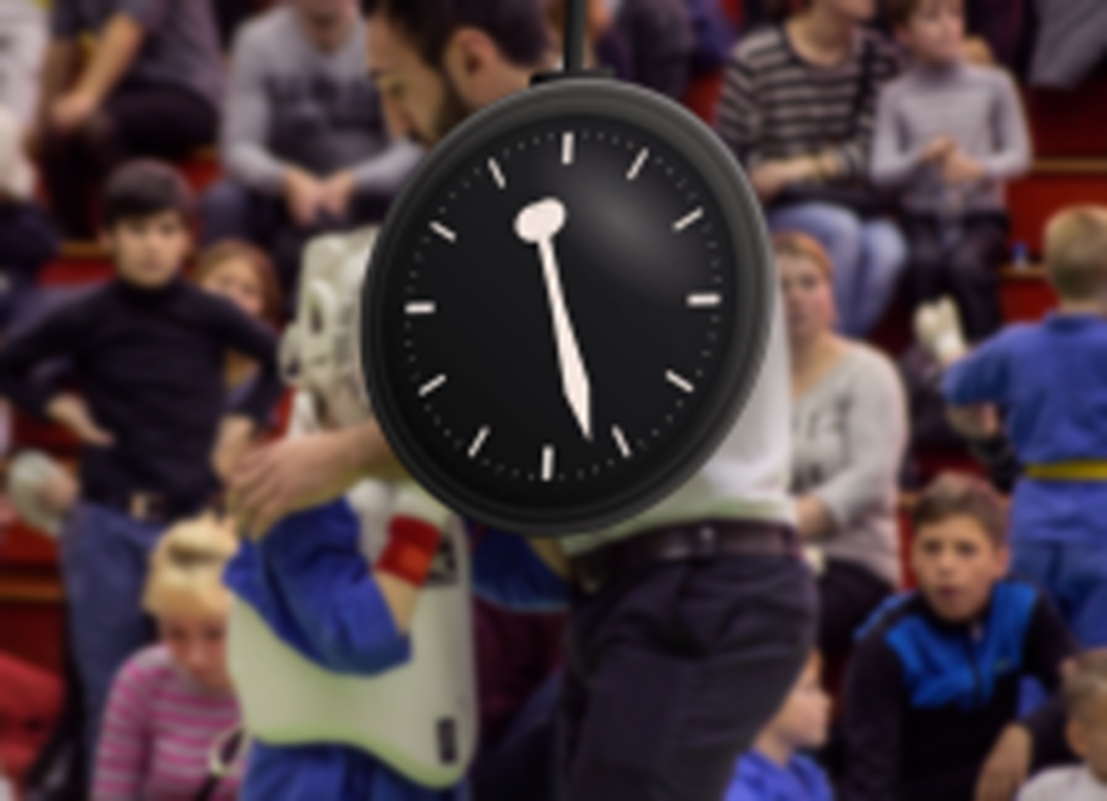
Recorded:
11.27
